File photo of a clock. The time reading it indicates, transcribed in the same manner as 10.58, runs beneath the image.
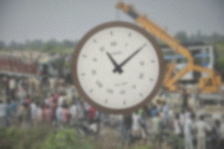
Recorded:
11.10
